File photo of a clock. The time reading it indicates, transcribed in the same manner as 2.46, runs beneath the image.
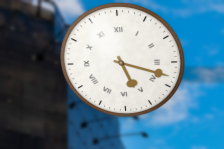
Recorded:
5.18
